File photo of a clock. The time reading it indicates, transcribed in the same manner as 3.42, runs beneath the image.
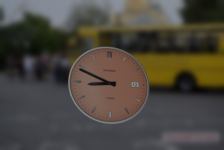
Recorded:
8.49
